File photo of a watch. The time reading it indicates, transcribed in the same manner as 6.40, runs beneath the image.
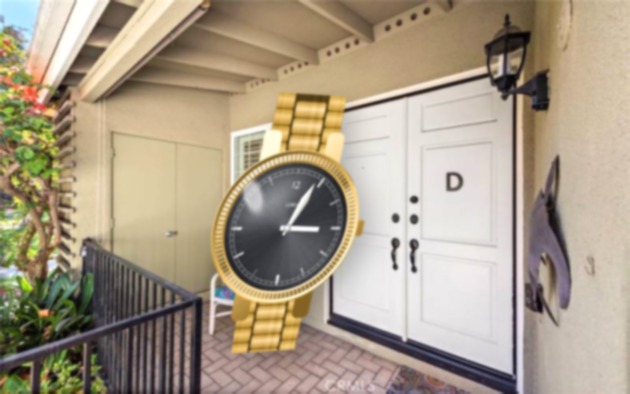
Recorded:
3.04
